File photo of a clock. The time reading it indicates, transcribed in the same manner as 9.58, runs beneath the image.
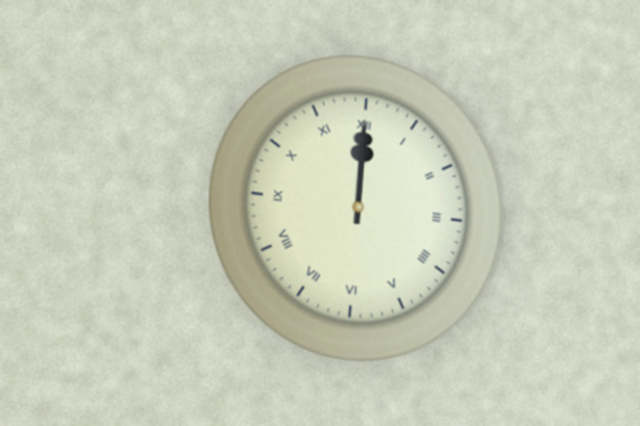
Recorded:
12.00
